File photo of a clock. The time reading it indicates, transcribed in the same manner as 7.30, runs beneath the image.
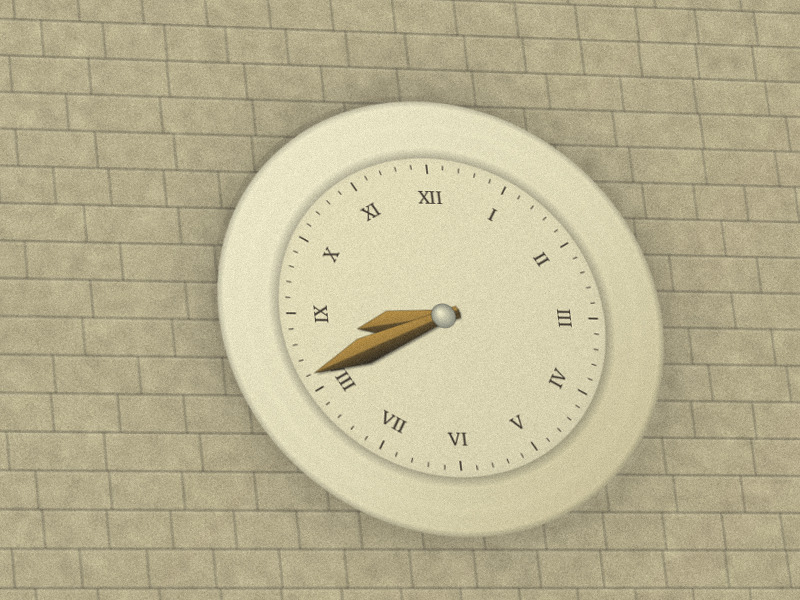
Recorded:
8.41
